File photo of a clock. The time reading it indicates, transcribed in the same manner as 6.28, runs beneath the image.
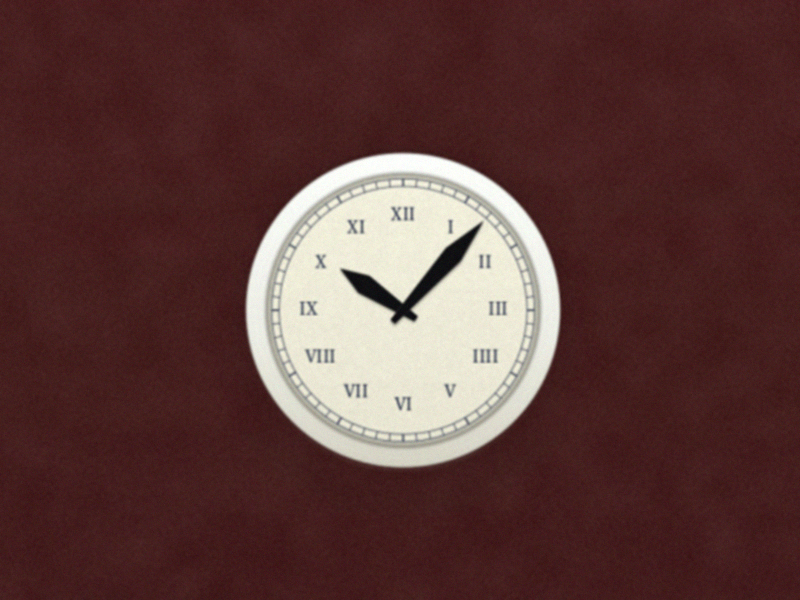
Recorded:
10.07
